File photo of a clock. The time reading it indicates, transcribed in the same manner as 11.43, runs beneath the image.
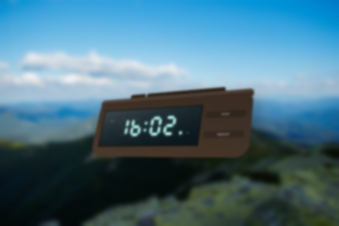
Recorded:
16.02
